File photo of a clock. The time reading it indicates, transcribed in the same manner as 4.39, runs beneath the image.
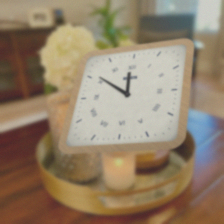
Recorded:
11.51
